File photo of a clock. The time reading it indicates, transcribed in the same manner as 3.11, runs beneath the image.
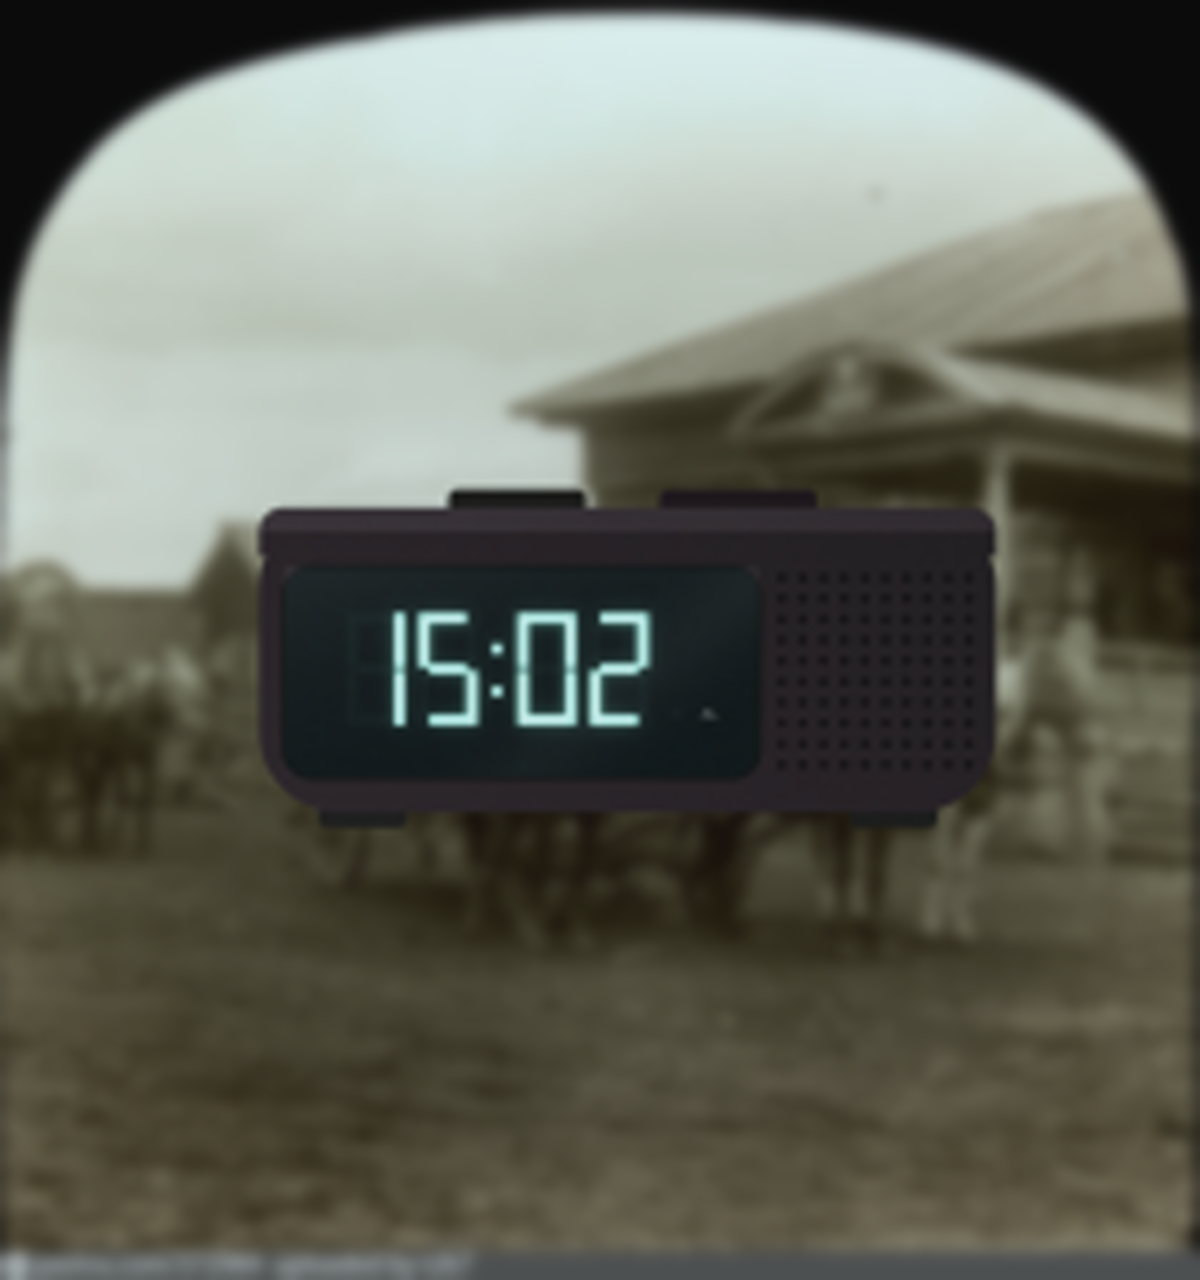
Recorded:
15.02
